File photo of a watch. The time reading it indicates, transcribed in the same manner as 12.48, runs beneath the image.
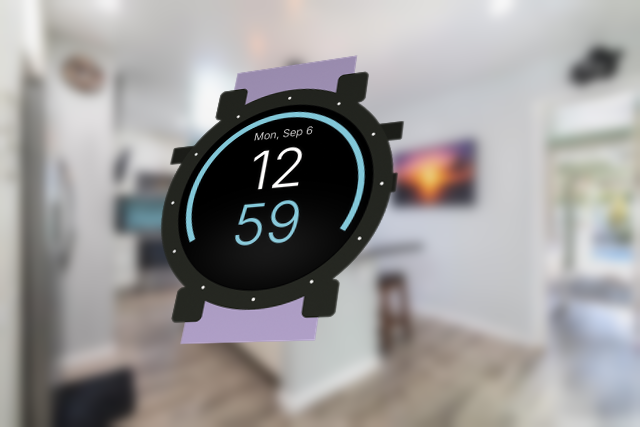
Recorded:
12.59
